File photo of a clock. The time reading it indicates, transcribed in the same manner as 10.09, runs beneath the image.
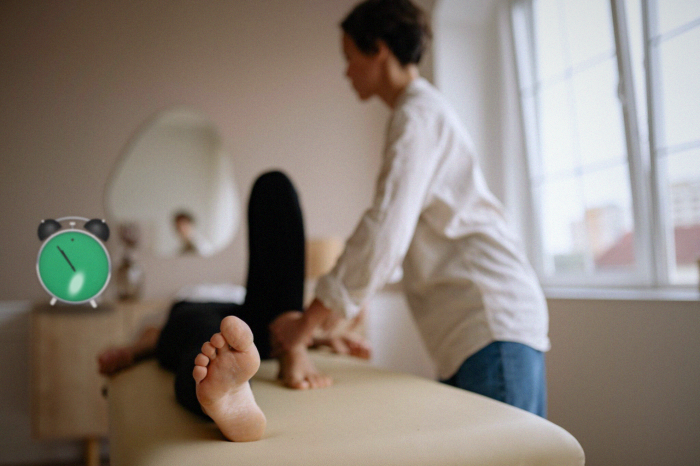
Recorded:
10.54
